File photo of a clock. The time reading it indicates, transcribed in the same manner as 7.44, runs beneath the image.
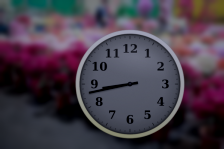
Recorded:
8.43
